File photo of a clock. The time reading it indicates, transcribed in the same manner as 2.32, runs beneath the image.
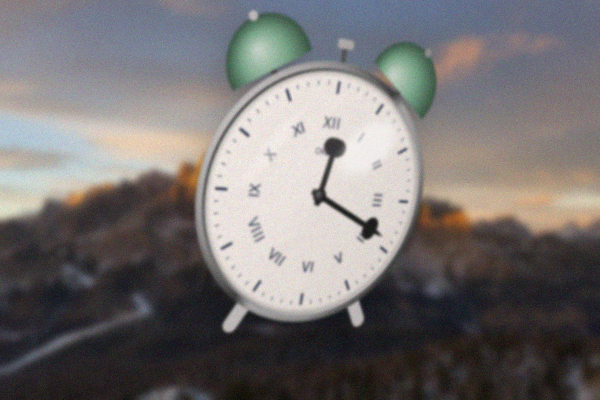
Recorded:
12.19
